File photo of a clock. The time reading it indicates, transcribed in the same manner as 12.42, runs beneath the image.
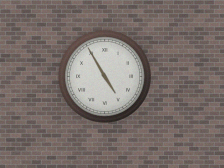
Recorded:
4.55
